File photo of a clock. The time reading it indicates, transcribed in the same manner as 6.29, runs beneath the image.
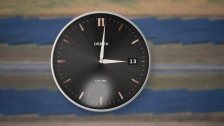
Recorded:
3.01
